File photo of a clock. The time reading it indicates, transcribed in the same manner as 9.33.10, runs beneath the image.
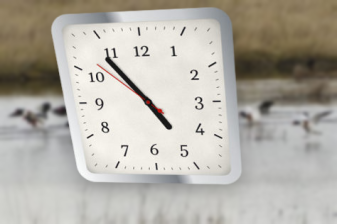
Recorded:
4.53.52
